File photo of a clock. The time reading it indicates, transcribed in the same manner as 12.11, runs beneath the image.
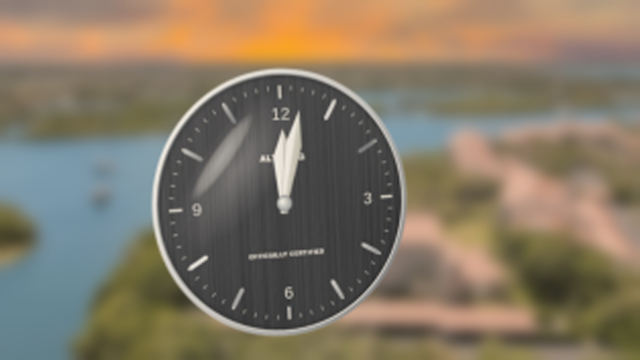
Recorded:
12.02
